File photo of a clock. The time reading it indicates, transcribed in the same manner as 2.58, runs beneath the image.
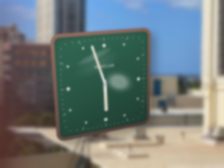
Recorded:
5.57
